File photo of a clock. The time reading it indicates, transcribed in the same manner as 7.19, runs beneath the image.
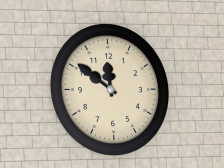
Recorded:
11.51
